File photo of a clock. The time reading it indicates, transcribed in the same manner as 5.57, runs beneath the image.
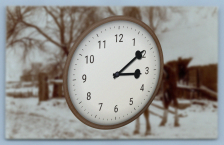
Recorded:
3.09
